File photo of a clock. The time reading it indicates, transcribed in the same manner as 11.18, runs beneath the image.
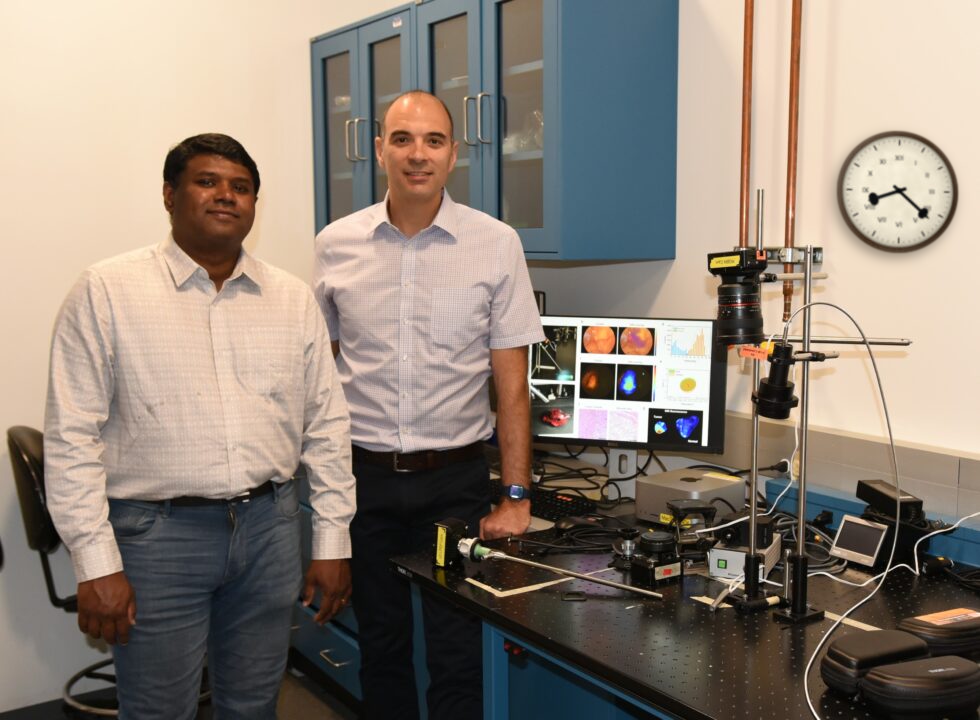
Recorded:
8.22
